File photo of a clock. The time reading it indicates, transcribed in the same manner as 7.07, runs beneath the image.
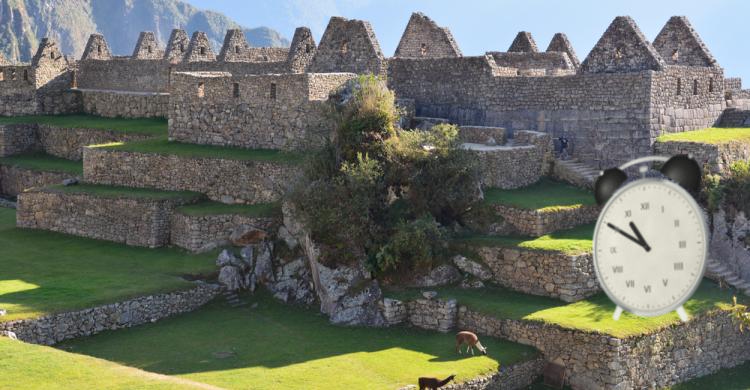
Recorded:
10.50
